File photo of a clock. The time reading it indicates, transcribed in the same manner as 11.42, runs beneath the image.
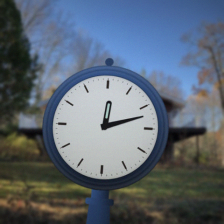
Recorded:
12.12
